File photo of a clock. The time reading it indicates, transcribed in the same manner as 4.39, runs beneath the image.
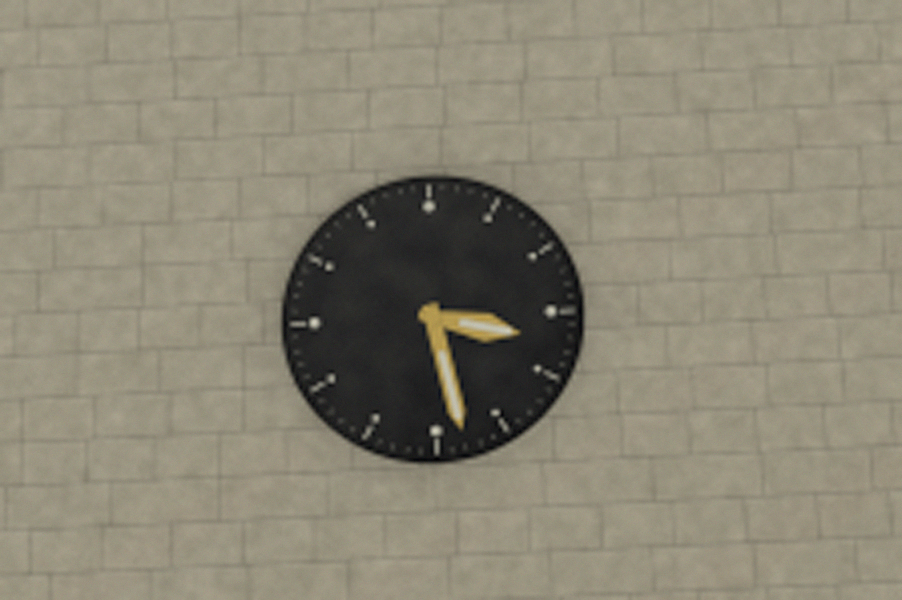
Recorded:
3.28
